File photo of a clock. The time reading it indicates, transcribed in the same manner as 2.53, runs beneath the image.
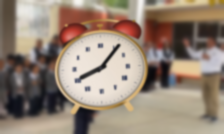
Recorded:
8.06
